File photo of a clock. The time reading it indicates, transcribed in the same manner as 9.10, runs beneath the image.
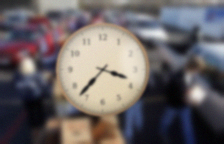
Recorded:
3.37
